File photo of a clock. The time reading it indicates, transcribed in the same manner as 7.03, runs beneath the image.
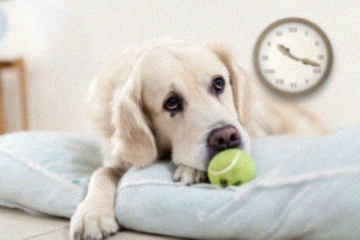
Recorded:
10.18
